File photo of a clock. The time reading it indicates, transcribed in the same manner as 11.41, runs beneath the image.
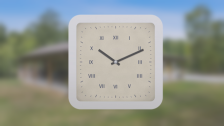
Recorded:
10.11
